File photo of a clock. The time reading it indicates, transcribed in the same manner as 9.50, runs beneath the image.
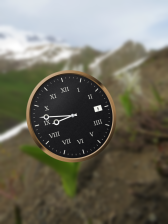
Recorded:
8.47
